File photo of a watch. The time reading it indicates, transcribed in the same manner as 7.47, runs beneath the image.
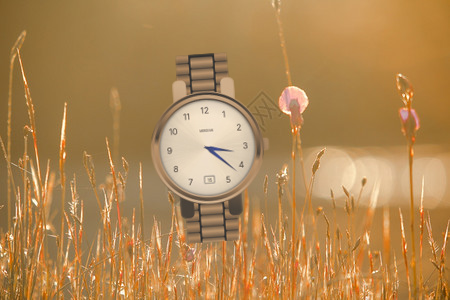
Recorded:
3.22
